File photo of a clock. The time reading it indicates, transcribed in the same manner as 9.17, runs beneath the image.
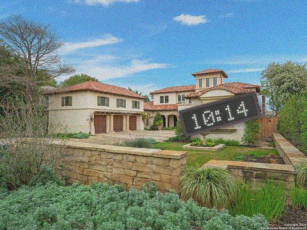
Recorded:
10.14
